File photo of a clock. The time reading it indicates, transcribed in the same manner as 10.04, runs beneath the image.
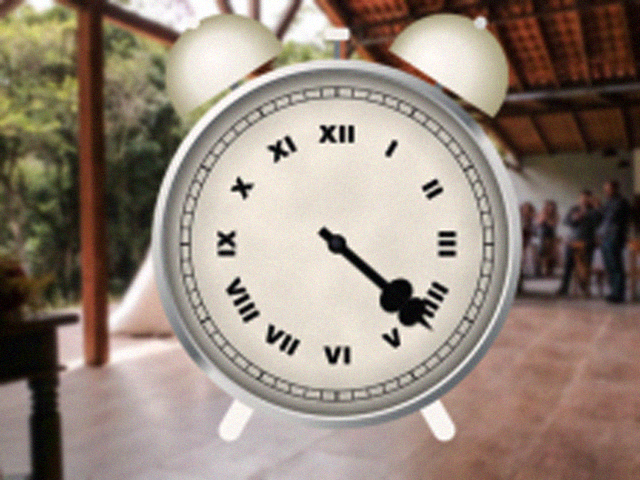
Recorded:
4.22
